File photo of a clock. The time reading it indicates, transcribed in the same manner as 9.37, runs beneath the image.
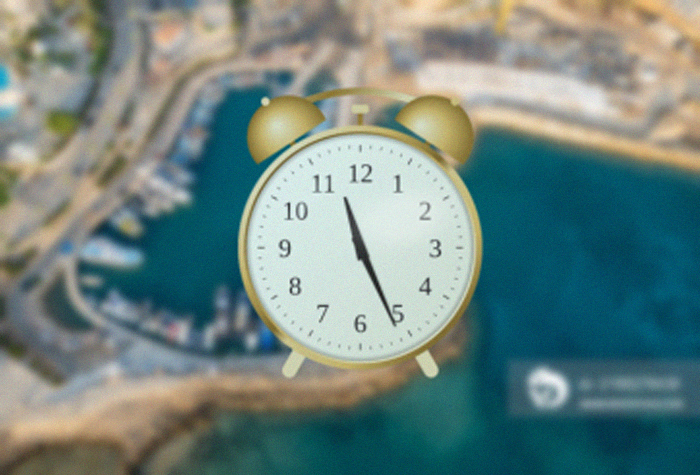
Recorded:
11.26
